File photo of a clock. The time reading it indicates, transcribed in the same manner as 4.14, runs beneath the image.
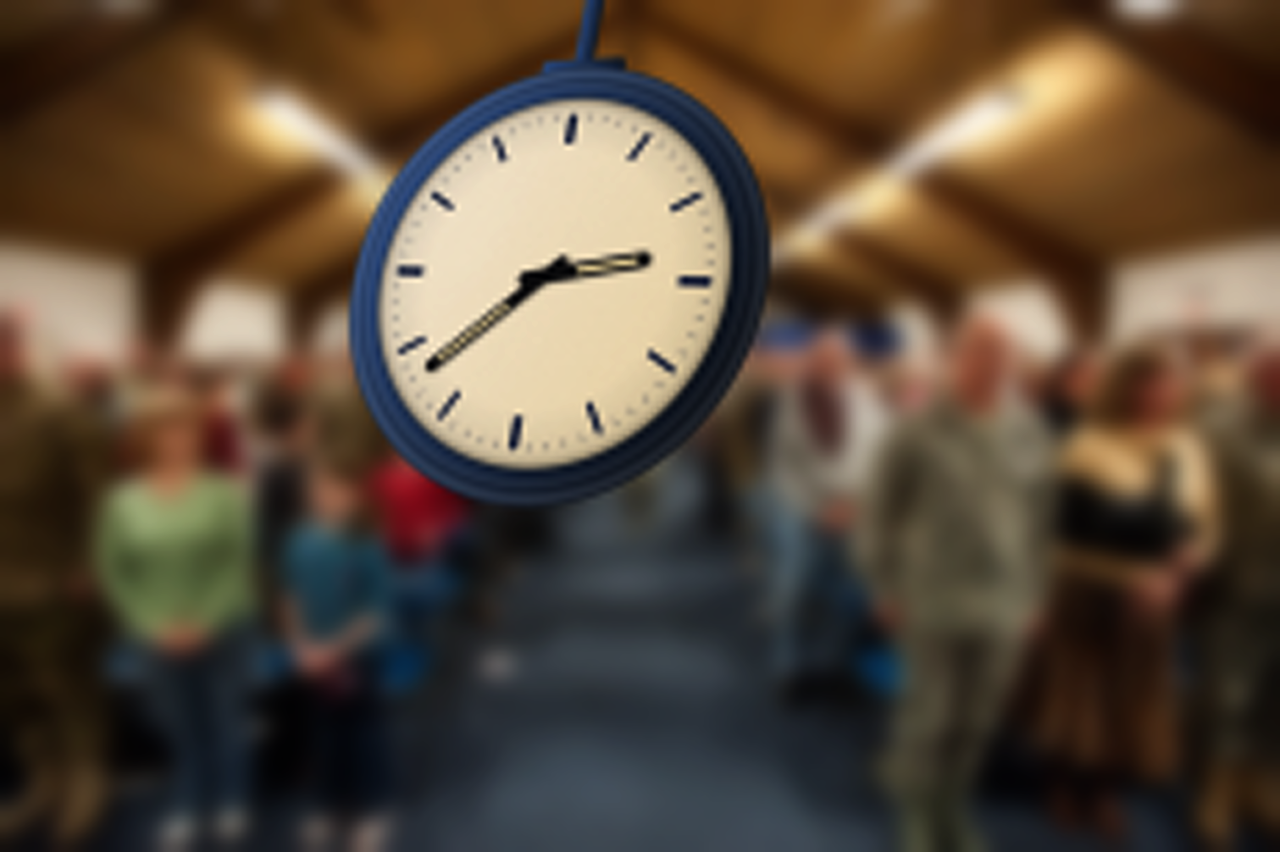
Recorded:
2.38
